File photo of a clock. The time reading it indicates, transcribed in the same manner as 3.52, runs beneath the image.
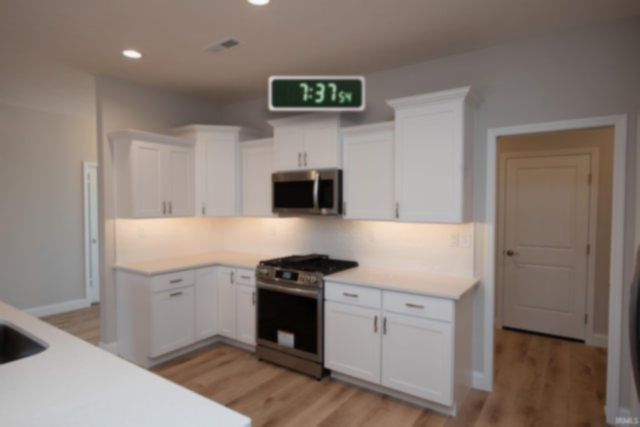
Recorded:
7.37
